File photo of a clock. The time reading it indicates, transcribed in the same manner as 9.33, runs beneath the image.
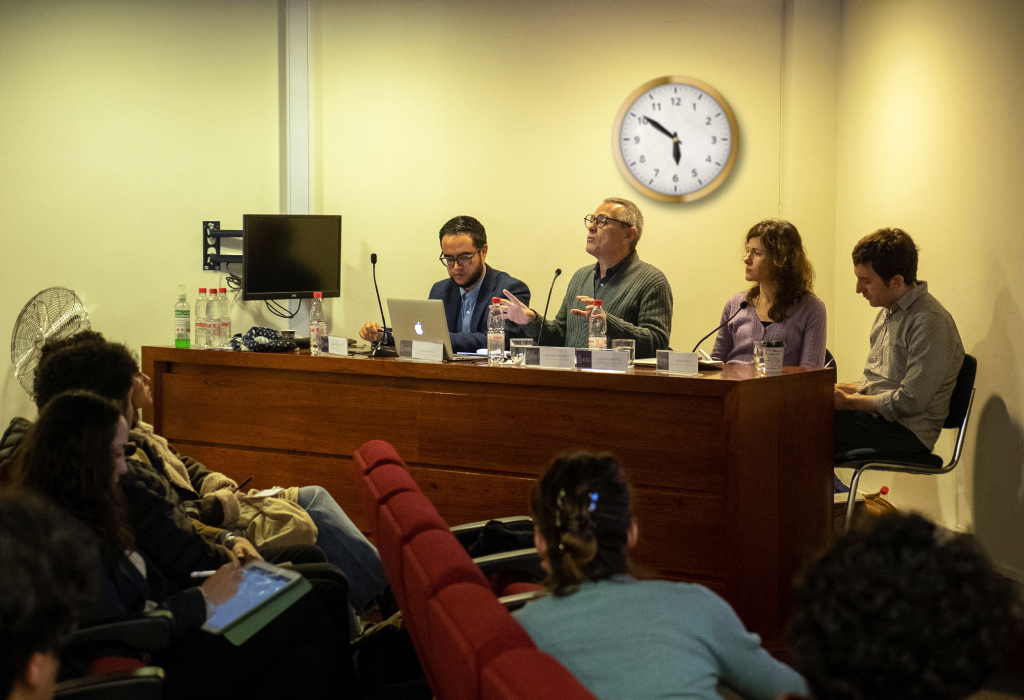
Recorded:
5.51
